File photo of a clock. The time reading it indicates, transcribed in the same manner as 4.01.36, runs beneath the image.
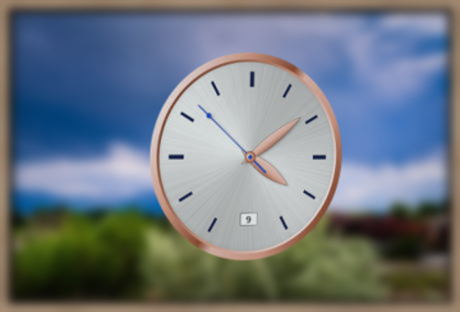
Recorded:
4.08.52
